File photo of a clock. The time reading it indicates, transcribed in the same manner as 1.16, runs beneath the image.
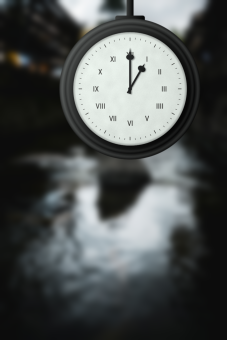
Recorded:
1.00
